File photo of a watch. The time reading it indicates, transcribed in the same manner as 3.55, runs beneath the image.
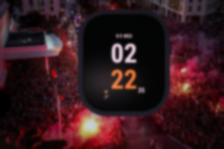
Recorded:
2.22
